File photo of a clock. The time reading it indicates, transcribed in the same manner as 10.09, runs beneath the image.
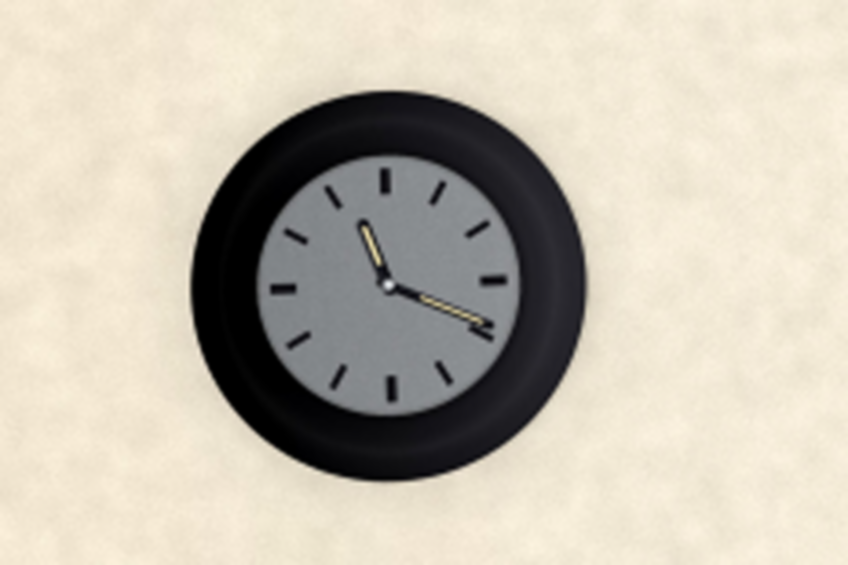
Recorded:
11.19
